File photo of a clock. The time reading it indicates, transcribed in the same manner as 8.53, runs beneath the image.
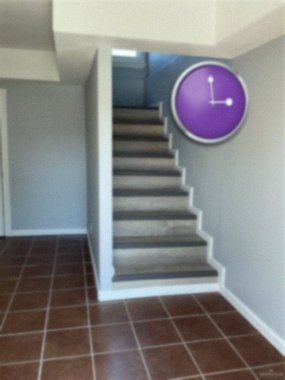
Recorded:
2.59
